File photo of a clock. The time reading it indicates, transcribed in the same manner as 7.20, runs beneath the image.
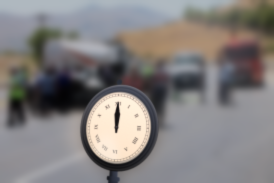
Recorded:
12.00
